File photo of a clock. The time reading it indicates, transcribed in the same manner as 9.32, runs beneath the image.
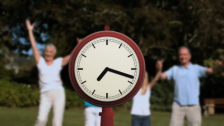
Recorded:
7.18
